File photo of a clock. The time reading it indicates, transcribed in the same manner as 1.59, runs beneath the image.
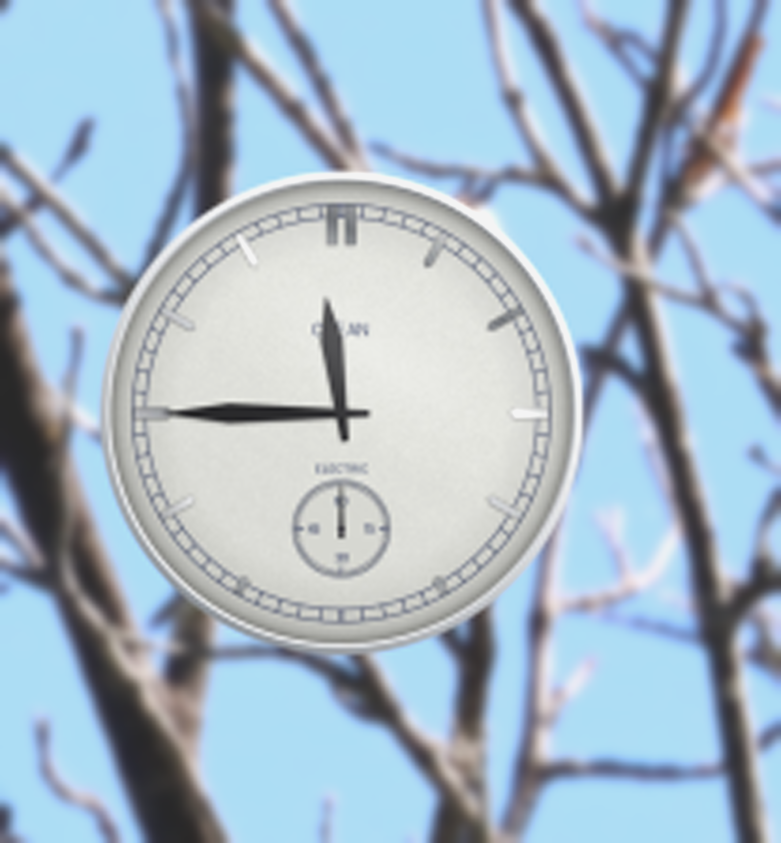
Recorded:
11.45
